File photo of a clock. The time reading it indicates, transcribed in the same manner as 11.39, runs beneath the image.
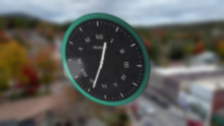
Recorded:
12.34
